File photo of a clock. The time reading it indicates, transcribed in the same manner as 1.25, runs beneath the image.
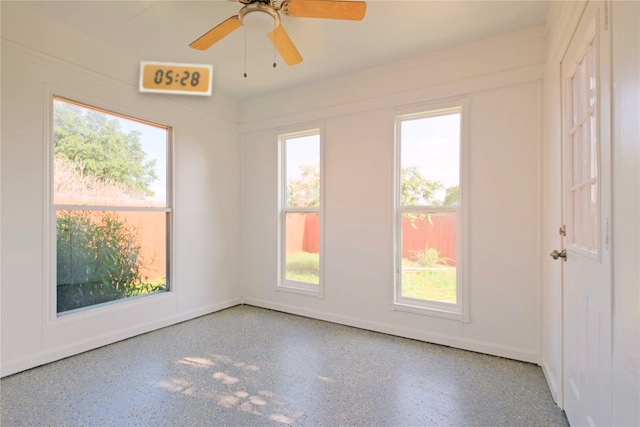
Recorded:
5.28
